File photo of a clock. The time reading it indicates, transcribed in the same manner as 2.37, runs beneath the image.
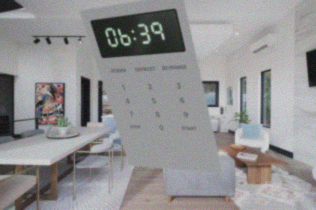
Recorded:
6.39
